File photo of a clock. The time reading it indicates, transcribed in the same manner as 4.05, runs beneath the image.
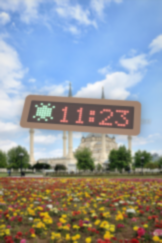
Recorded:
11.23
